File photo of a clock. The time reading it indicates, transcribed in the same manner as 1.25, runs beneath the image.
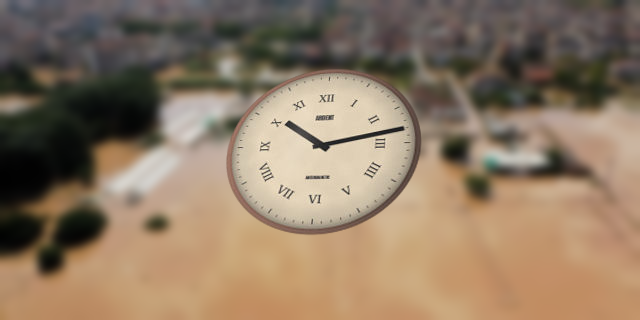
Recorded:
10.13
